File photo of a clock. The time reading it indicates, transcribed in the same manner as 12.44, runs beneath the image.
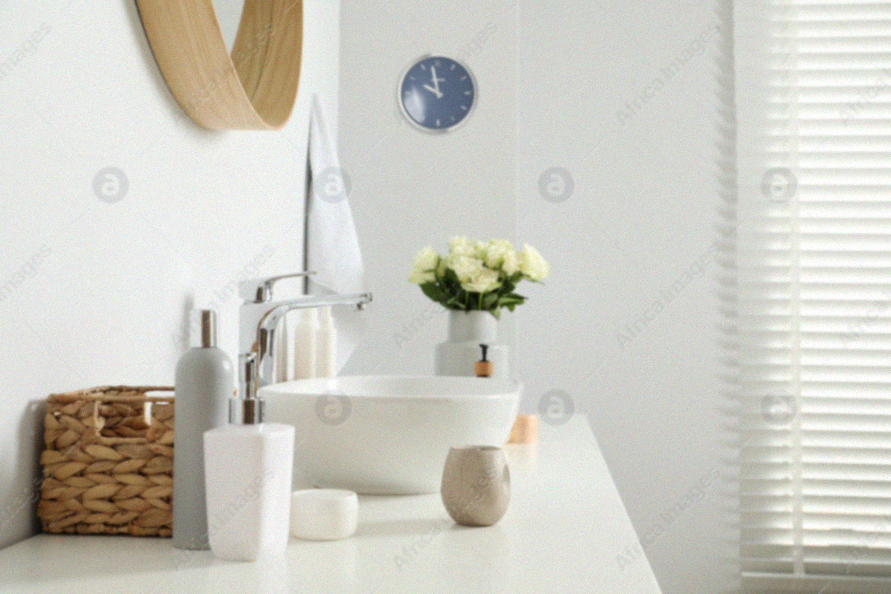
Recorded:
9.58
